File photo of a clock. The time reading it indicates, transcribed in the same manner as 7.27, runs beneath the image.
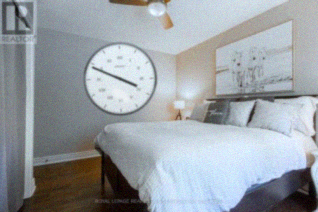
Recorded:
3.49
